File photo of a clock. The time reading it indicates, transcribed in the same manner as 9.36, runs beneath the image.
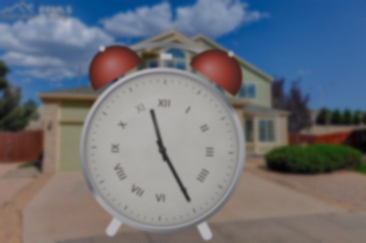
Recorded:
11.25
